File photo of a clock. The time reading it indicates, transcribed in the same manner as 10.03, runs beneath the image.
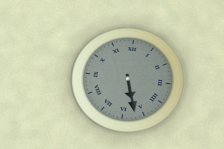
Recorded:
5.27
